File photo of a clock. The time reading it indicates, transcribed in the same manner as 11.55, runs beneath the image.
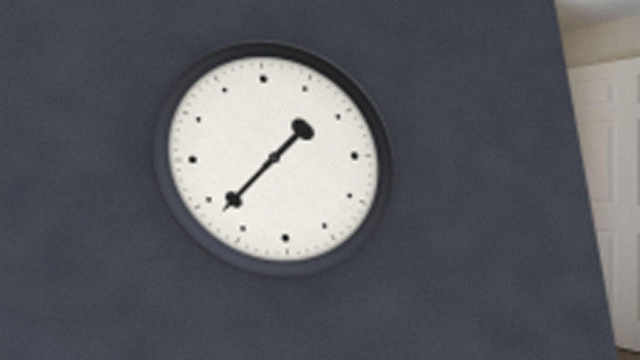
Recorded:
1.38
